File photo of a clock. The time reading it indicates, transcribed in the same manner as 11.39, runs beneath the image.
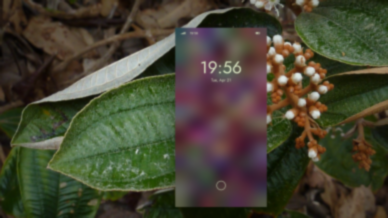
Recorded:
19.56
